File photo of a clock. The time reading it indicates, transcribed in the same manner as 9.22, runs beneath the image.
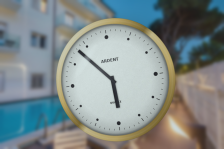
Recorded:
5.53
